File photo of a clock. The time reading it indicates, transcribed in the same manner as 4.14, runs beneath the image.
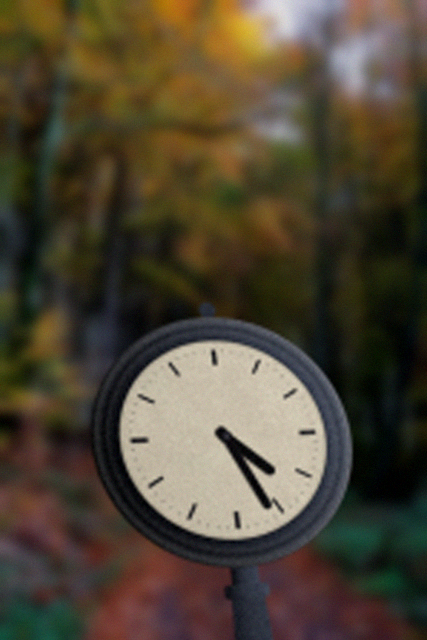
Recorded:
4.26
